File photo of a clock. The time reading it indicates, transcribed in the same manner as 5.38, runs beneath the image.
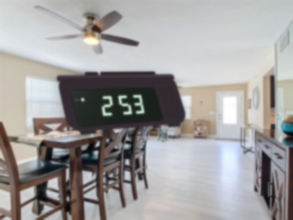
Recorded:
2.53
